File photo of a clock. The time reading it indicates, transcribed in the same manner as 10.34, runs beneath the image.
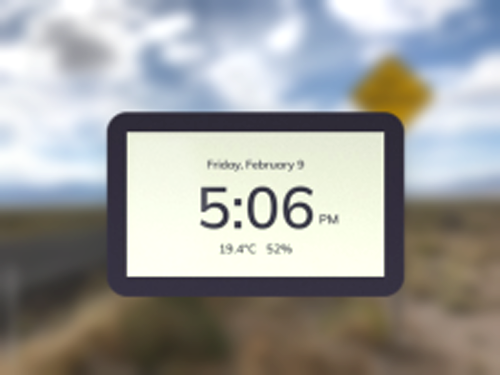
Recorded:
5.06
